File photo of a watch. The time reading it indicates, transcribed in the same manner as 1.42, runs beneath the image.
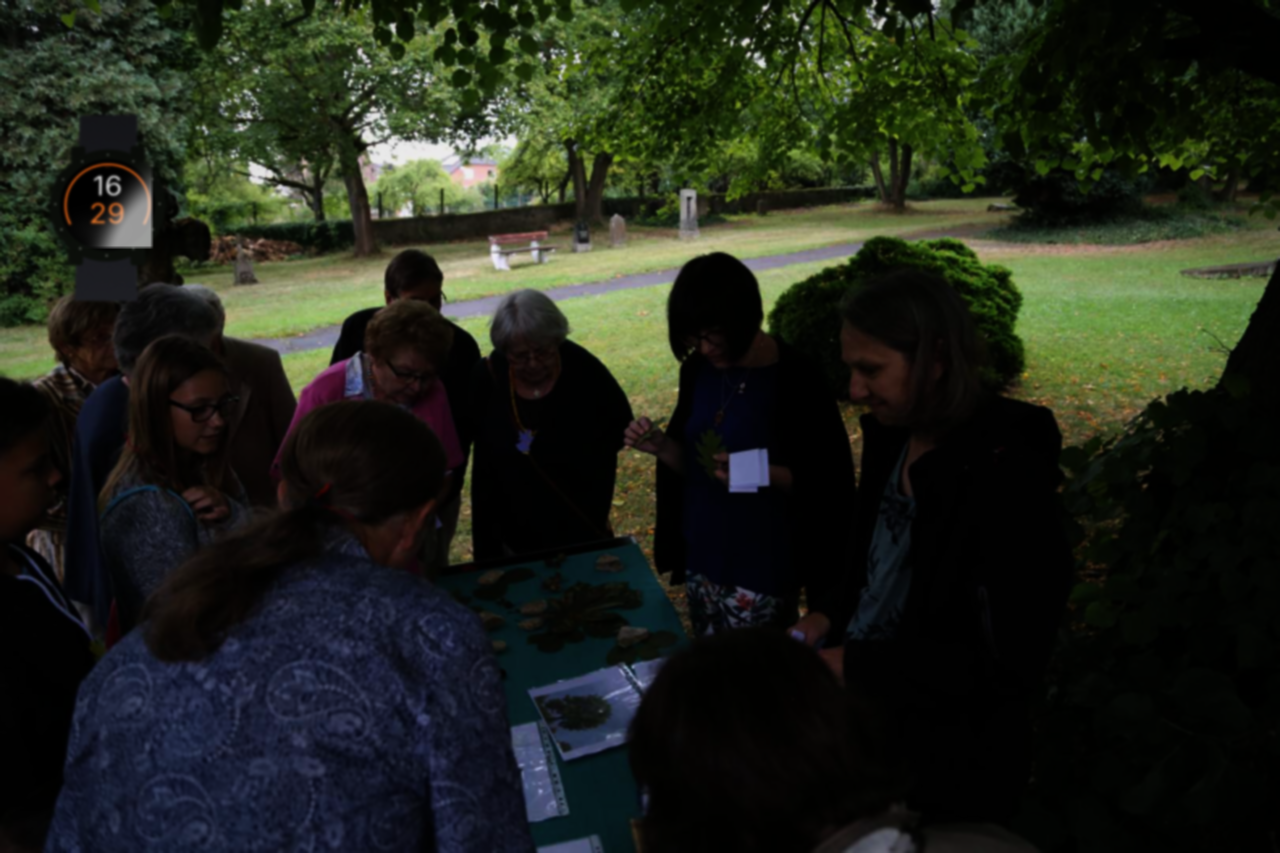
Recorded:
16.29
